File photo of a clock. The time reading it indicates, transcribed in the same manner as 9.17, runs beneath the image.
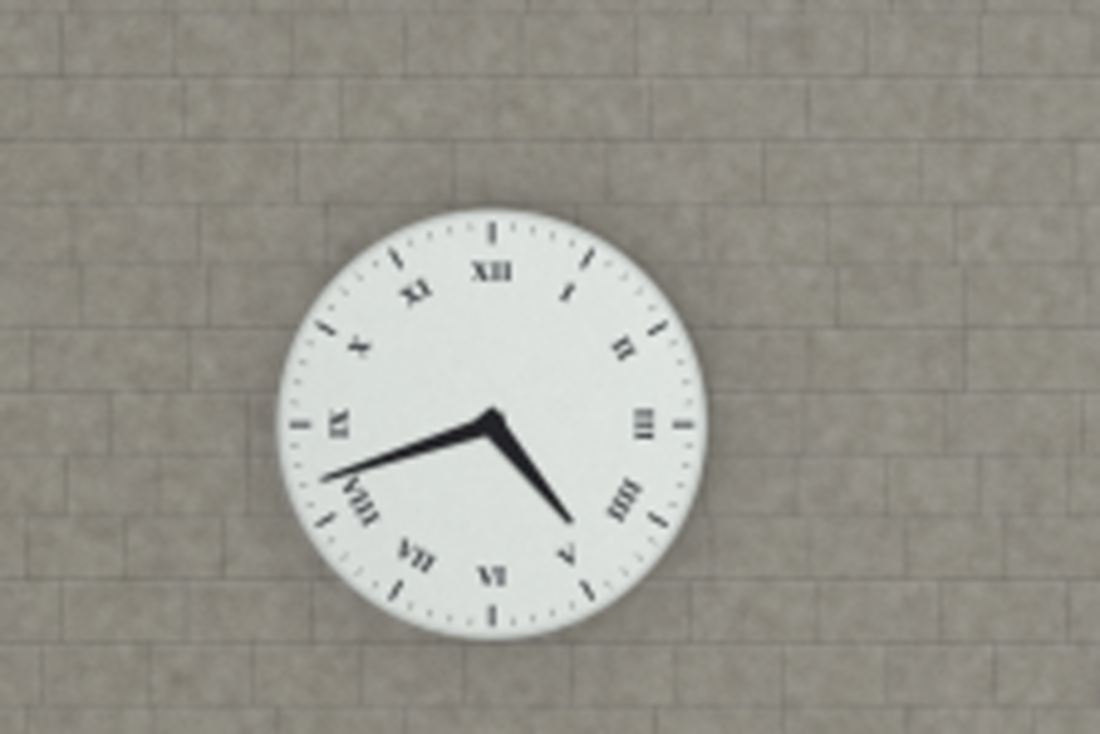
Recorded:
4.42
